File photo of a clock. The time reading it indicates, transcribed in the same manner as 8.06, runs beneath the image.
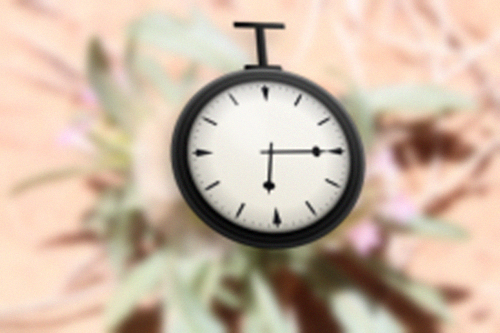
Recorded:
6.15
